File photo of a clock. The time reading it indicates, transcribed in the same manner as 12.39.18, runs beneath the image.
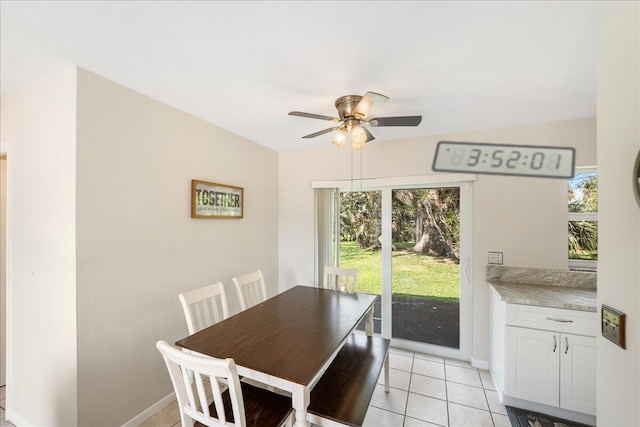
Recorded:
3.52.01
